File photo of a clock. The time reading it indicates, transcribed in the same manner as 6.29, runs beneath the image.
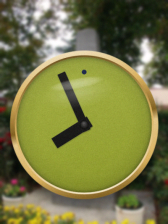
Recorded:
7.56
